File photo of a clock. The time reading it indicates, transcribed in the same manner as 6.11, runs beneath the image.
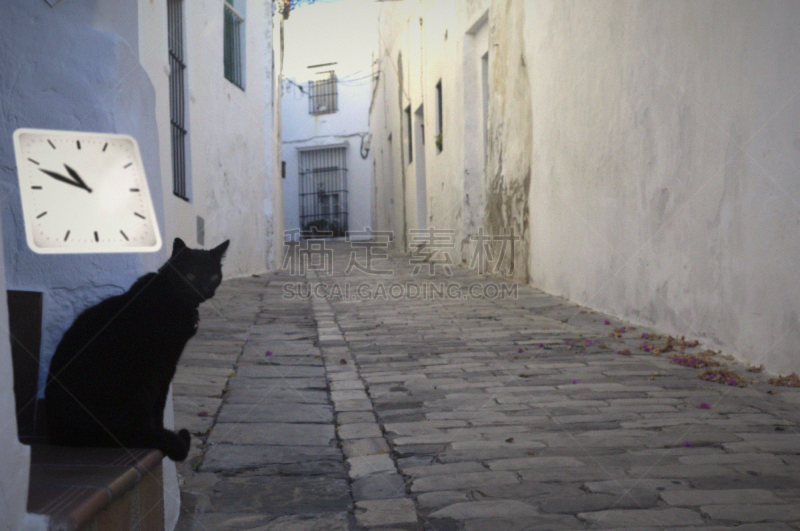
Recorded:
10.49
